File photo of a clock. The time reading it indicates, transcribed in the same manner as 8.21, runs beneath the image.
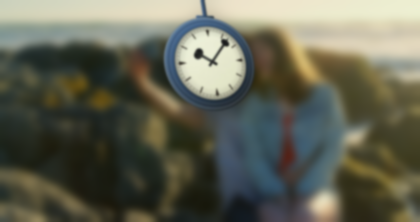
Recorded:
10.07
